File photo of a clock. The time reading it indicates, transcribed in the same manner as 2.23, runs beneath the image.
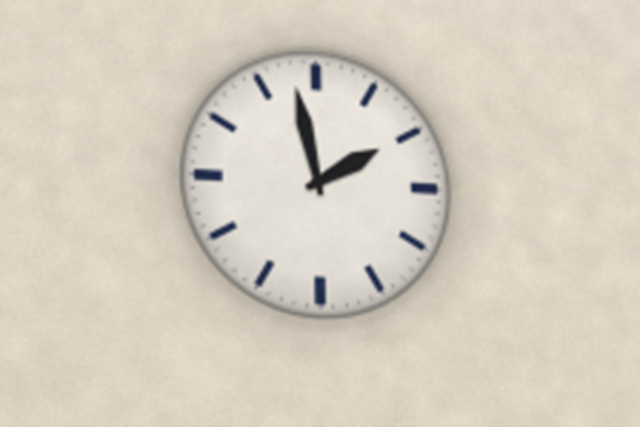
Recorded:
1.58
